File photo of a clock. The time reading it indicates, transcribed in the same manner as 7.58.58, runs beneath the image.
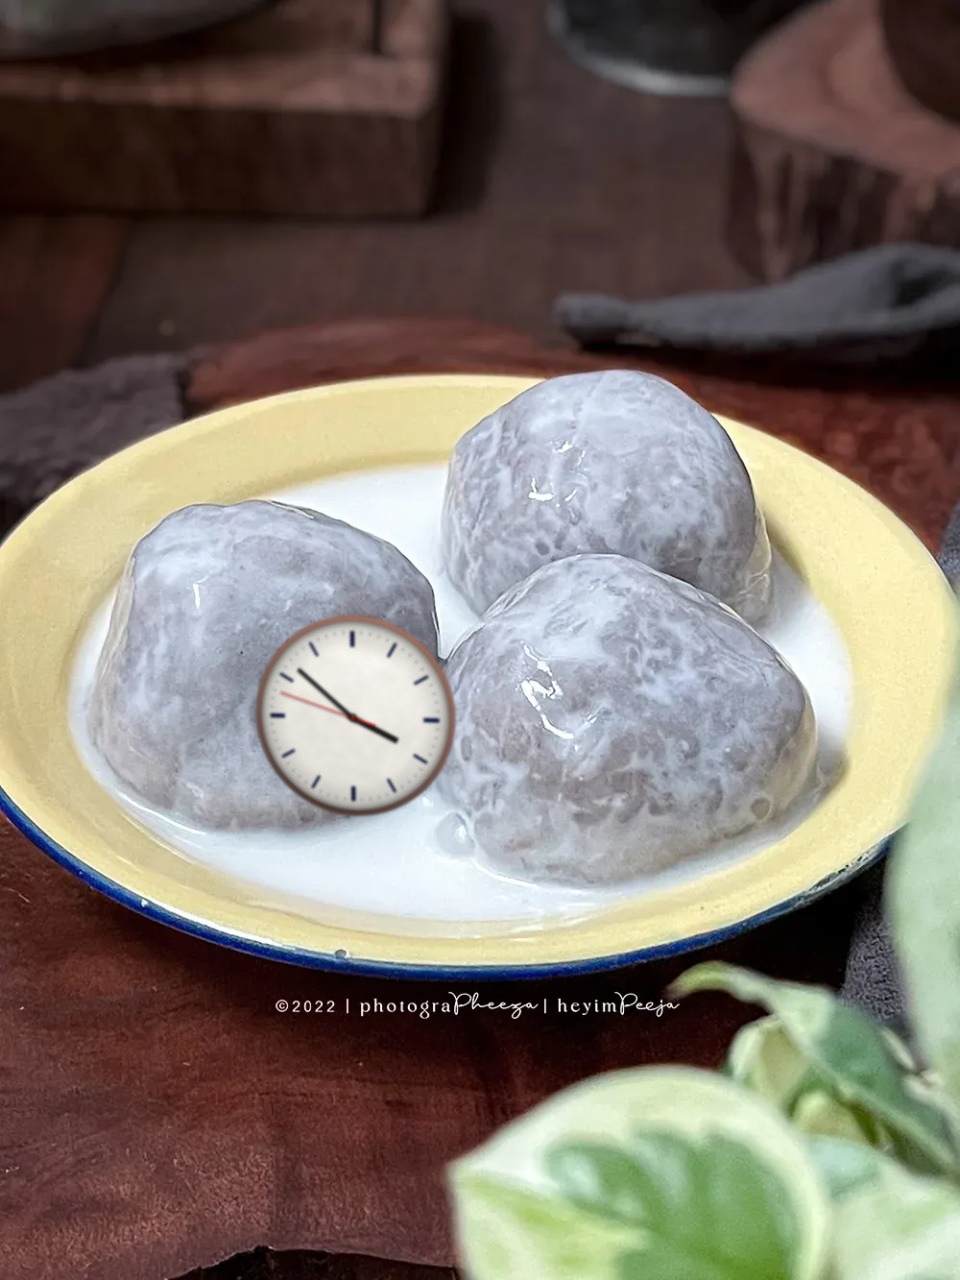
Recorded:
3.51.48
